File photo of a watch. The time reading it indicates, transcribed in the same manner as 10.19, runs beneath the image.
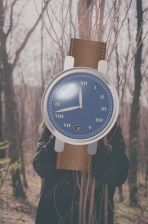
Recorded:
11.42
